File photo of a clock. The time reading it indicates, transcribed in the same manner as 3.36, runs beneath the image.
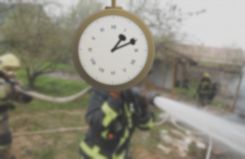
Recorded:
1.11
